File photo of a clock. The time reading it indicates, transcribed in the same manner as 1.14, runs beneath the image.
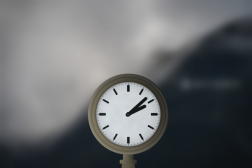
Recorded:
2.08
